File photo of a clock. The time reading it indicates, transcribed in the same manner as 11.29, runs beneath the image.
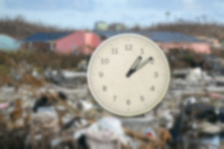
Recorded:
1.09
